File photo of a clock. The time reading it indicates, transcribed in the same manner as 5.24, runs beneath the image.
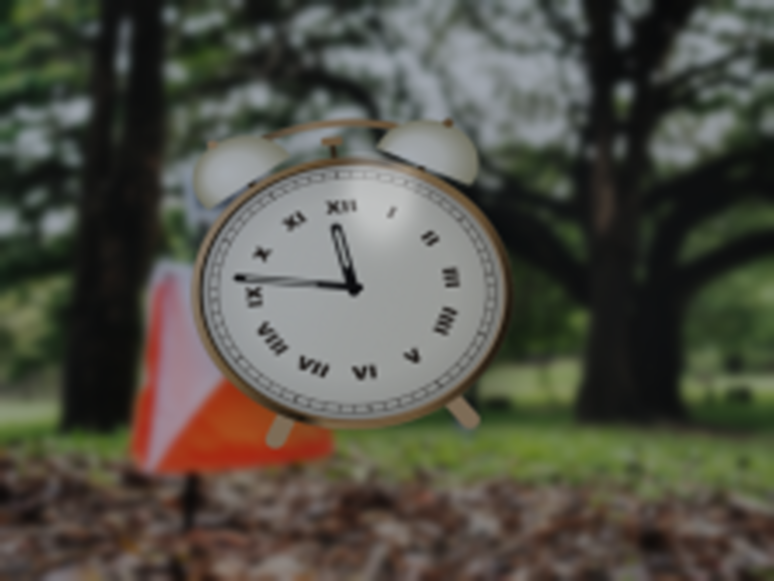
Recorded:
11.47
